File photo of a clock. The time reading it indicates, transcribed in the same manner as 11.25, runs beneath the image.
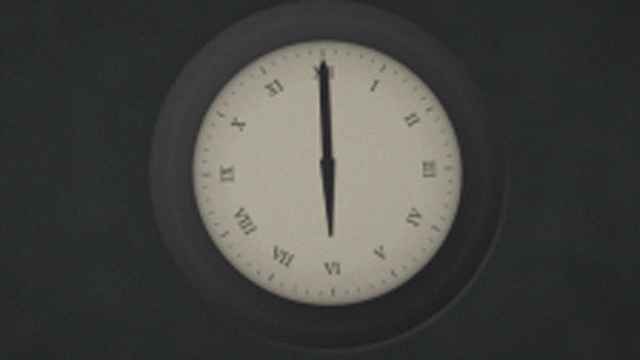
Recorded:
6.00
